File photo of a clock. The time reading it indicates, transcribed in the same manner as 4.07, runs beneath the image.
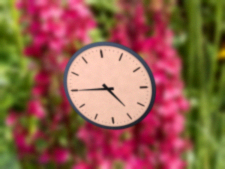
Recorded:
4.45
